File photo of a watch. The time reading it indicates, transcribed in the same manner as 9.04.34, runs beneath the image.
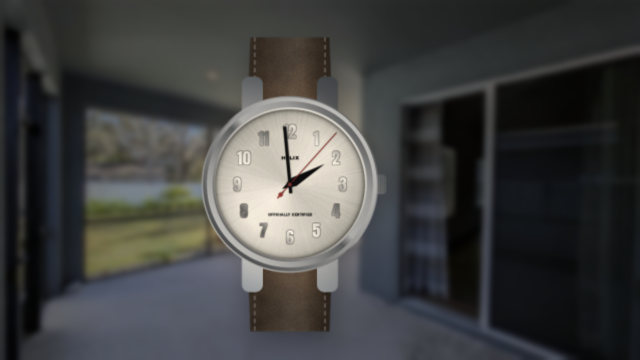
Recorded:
1.59.07
